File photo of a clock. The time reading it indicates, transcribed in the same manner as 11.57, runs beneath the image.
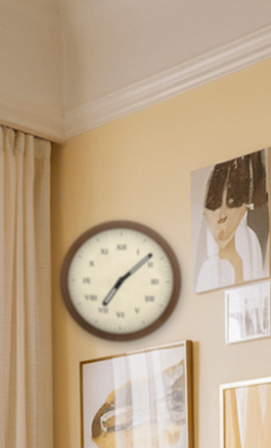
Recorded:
7.08
